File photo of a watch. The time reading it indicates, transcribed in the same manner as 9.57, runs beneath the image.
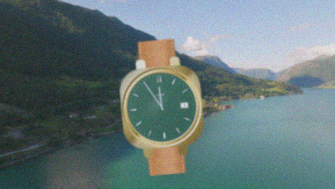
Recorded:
11.55
